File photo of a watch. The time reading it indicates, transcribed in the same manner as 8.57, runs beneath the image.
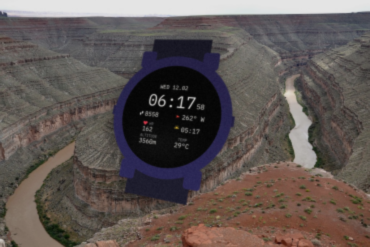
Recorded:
6.17
